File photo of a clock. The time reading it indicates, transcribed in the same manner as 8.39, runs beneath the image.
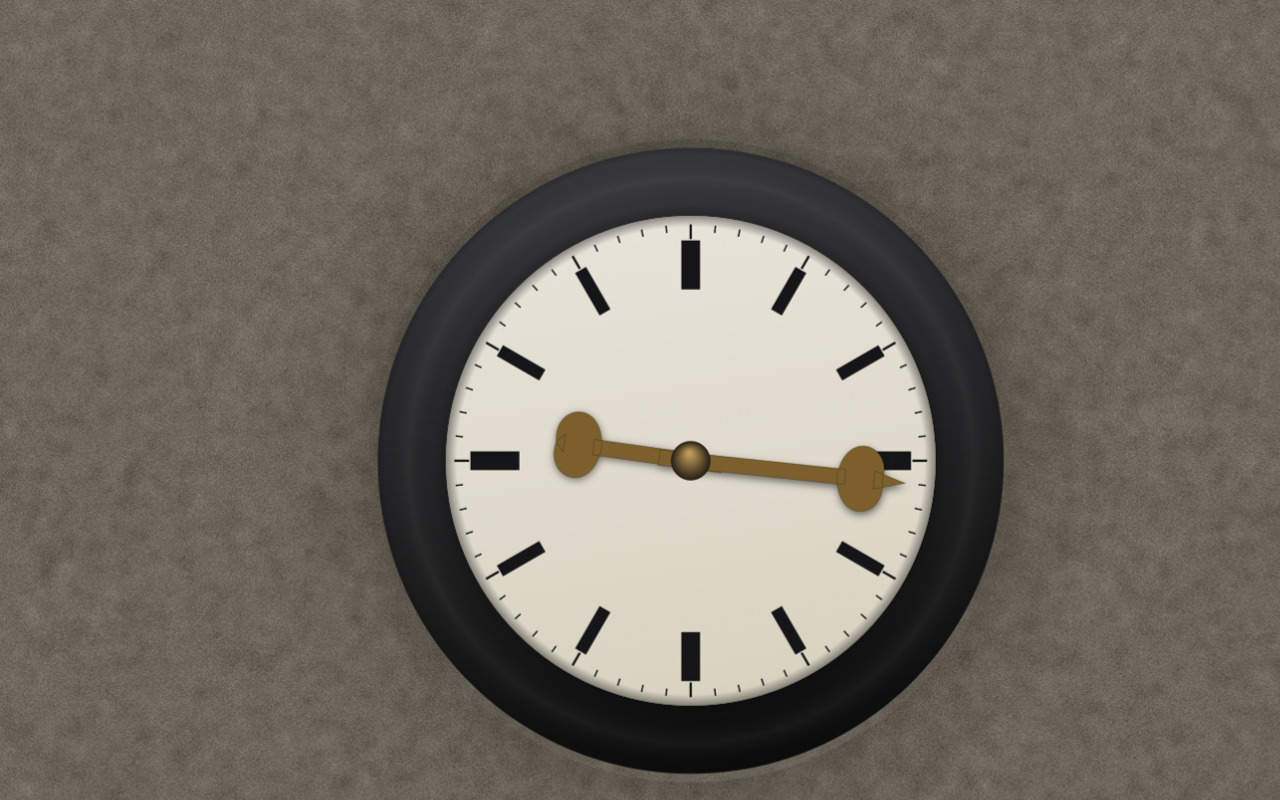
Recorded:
9.16
